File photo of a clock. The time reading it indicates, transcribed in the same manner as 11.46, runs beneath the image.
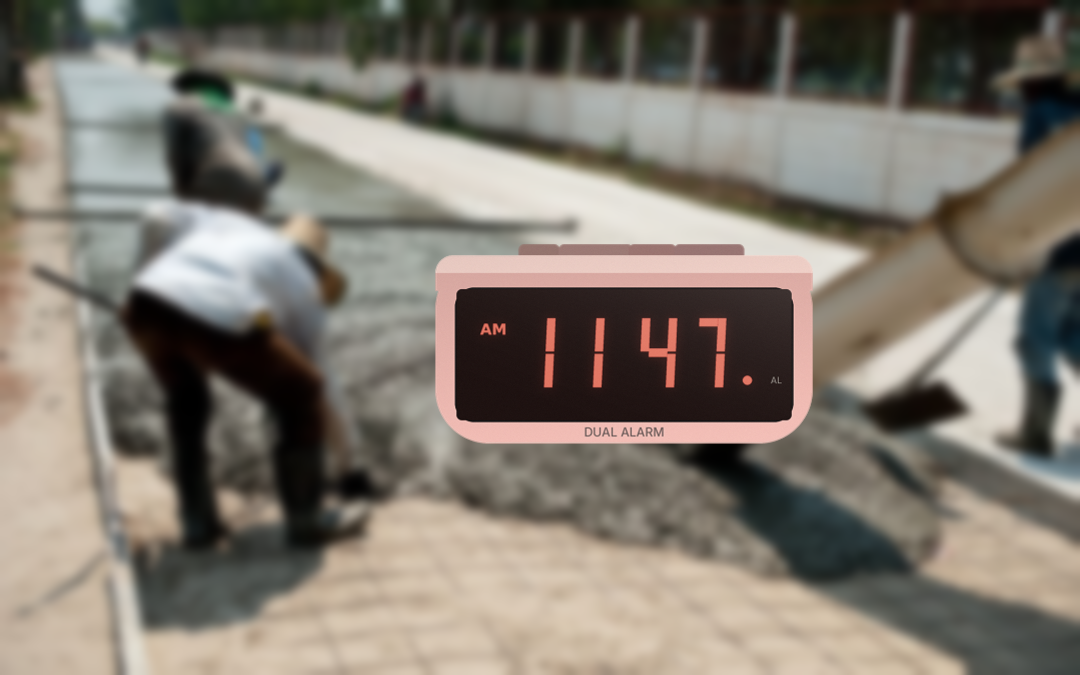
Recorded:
11.47
